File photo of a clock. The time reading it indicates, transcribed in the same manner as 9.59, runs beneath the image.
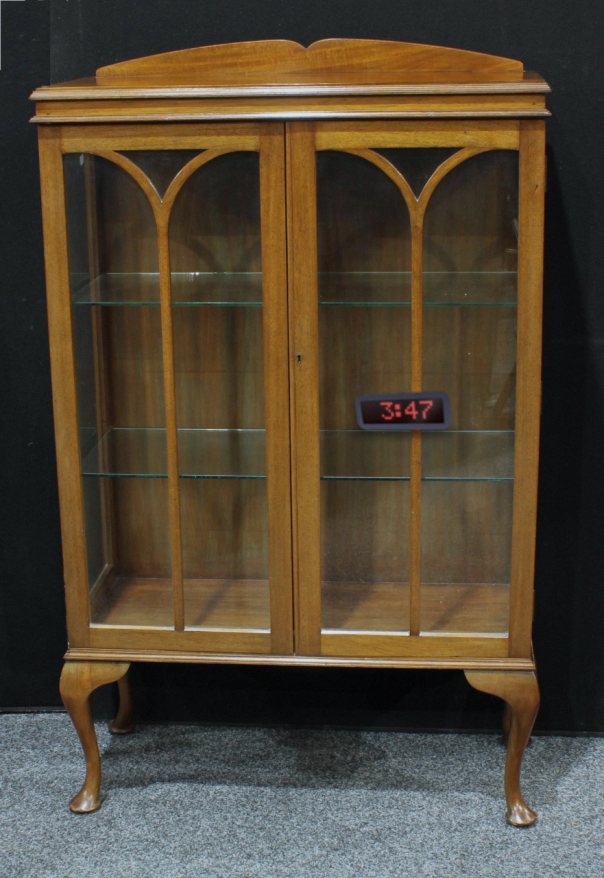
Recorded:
3.47
